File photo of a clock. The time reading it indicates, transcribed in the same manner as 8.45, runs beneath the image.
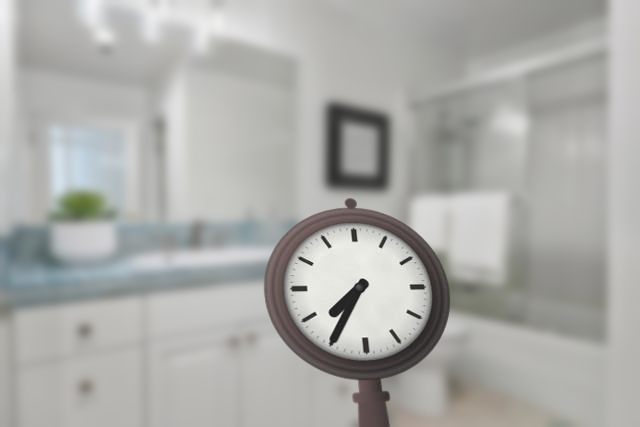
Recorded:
7.35
